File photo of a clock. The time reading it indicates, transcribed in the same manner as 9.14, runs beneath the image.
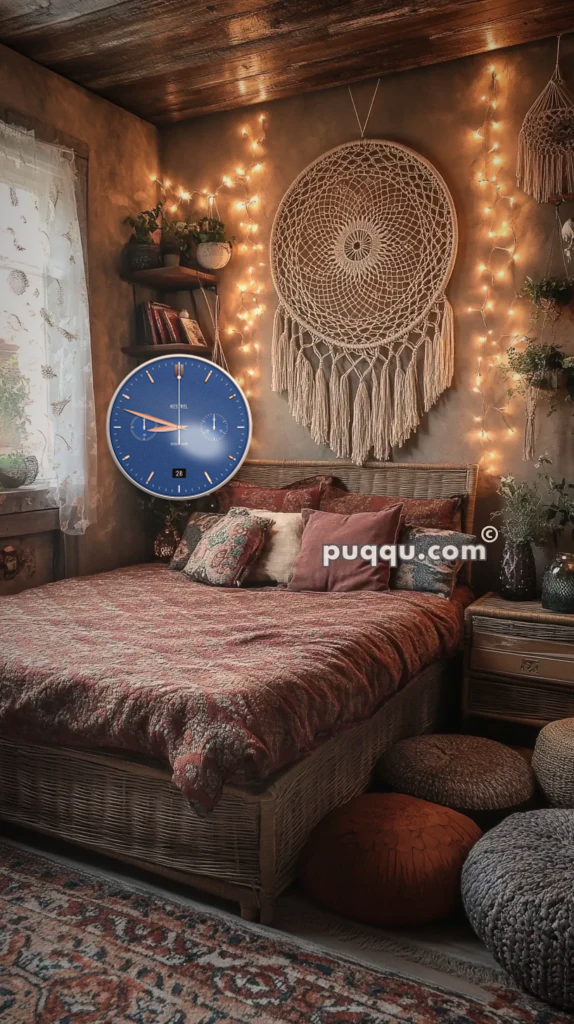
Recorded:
8.48
